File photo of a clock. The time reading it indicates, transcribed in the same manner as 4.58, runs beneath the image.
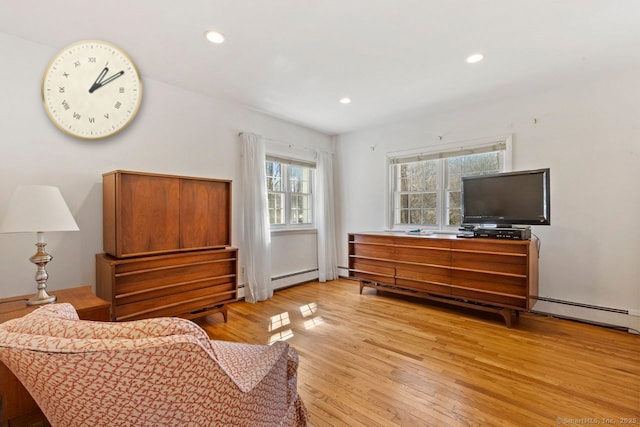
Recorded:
1.10
